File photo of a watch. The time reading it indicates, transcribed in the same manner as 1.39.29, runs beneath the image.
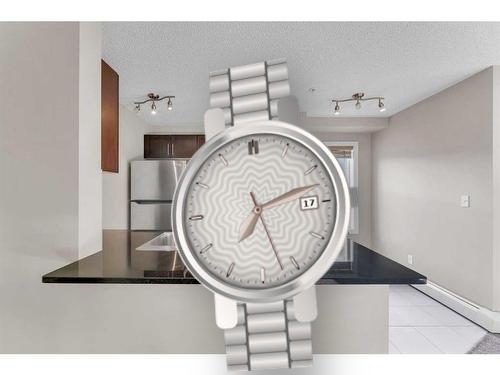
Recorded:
7.12.27
